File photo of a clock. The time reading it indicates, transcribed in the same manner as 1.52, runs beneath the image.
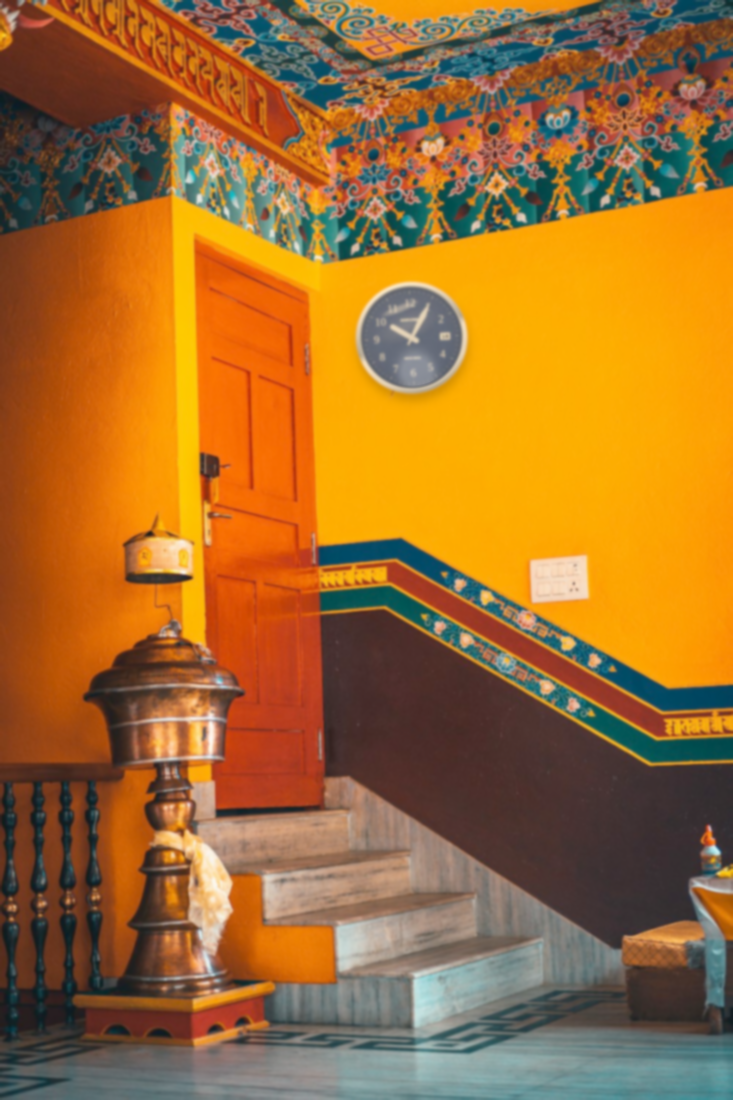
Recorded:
10.05
